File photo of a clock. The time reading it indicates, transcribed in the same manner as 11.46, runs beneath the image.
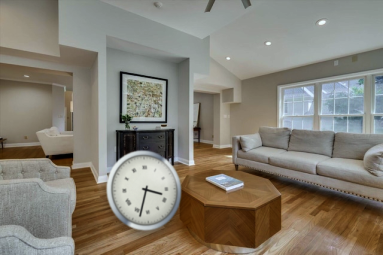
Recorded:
3.33
